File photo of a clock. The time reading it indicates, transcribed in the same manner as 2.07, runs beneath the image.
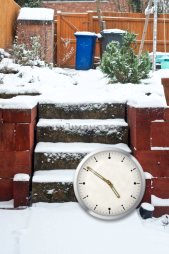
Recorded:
4.51
